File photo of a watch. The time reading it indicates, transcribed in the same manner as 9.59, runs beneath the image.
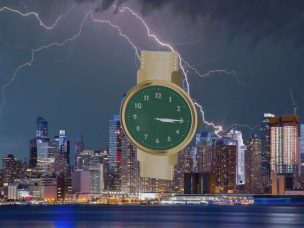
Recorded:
3.15
